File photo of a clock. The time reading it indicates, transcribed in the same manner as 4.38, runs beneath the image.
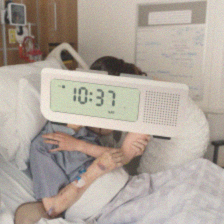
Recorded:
10.37
